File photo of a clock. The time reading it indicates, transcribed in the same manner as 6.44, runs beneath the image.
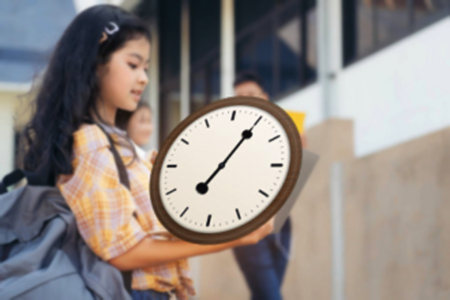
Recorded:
7.05
